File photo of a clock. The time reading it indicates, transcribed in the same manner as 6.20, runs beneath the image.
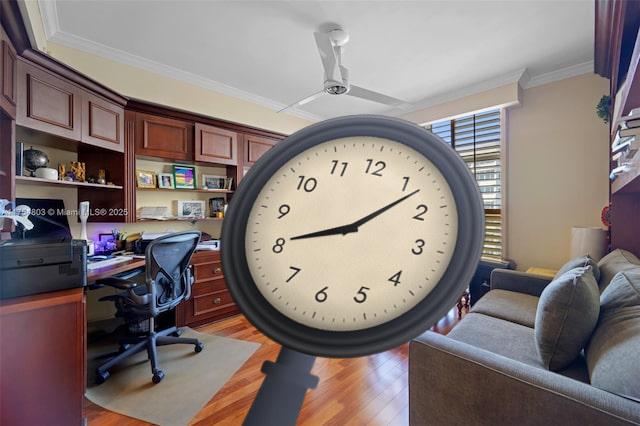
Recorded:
8.07
